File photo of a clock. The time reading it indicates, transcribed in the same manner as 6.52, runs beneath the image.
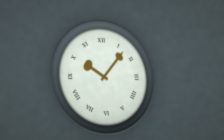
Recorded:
10.07
